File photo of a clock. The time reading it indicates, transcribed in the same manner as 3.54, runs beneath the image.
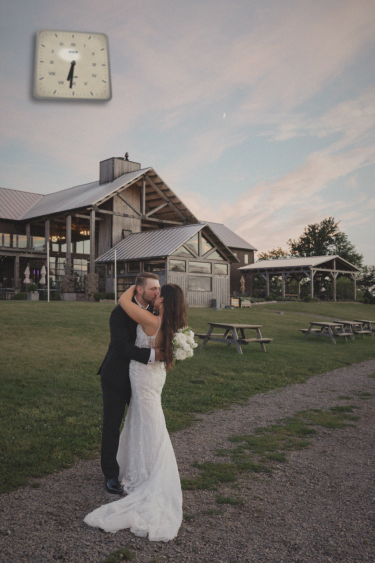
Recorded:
6.31
